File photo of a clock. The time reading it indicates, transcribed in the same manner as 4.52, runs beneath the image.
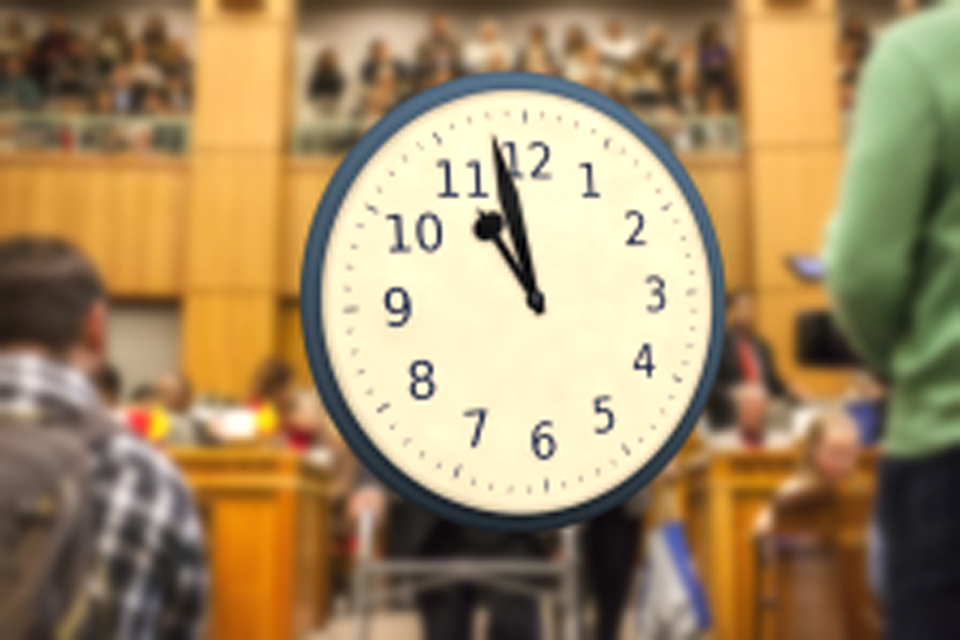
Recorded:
10.58
